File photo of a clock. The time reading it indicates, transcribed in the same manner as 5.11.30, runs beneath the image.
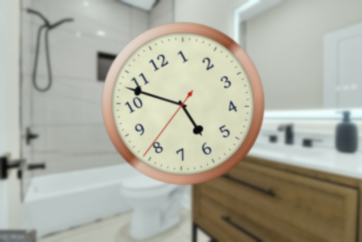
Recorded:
5.52.41
